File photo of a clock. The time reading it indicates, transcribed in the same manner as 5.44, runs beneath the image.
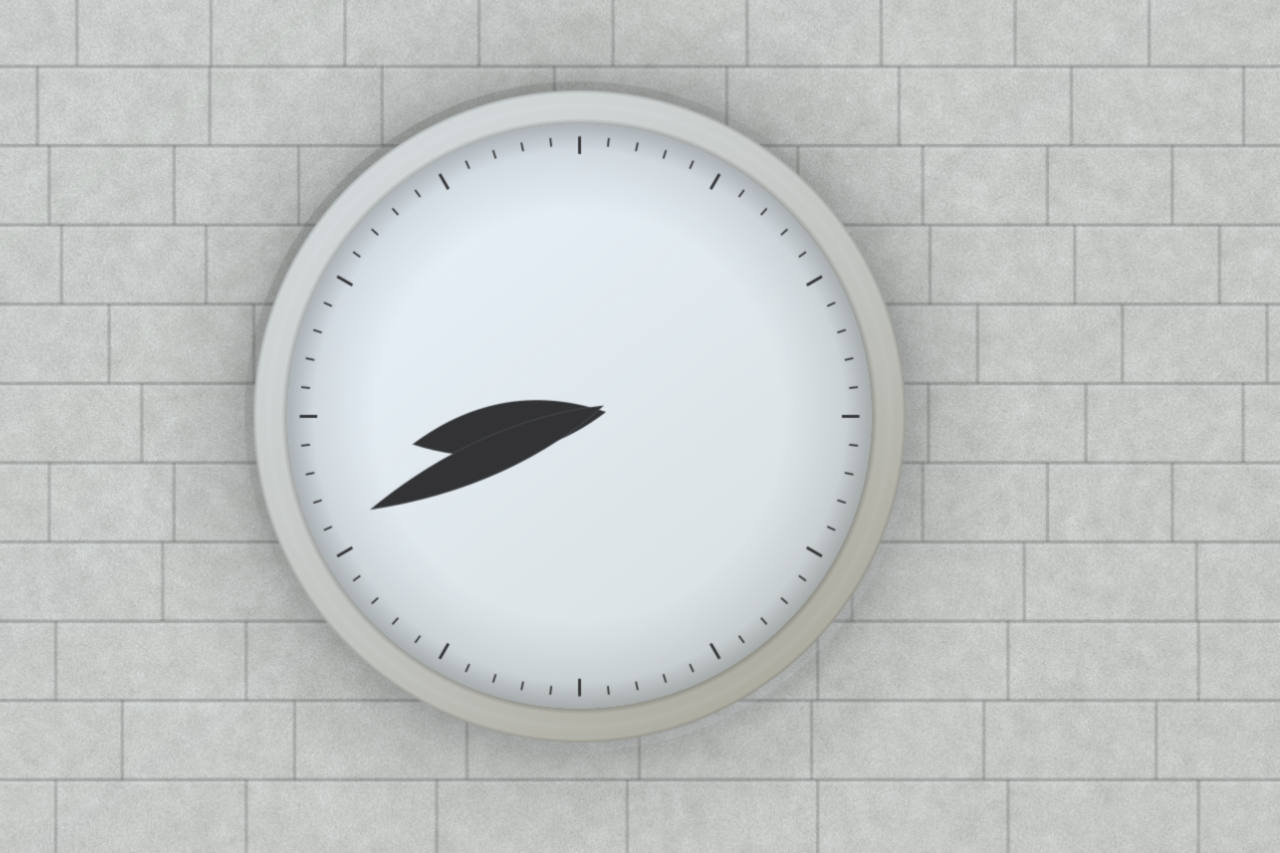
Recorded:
8.41
